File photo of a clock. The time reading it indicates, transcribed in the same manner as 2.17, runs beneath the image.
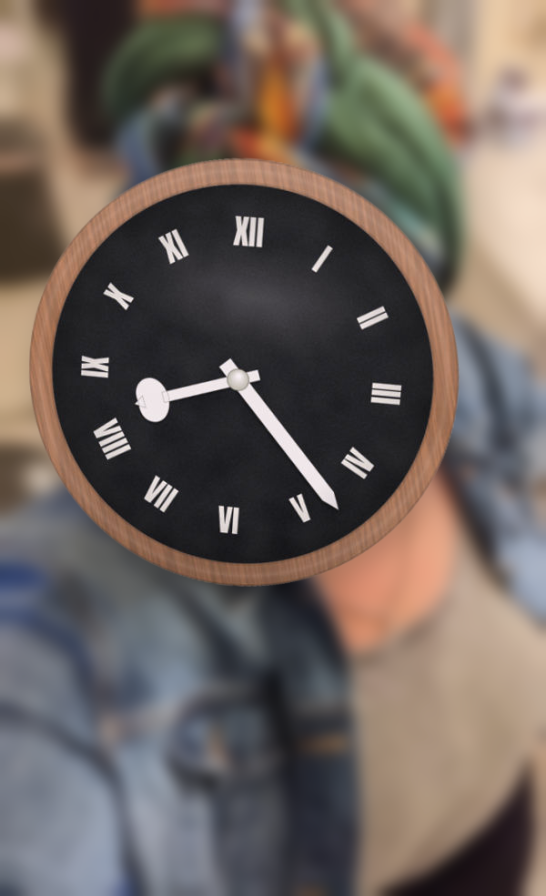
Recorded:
8.23
